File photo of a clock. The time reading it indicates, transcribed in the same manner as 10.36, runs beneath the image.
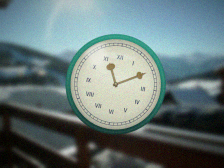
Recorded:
11.10
